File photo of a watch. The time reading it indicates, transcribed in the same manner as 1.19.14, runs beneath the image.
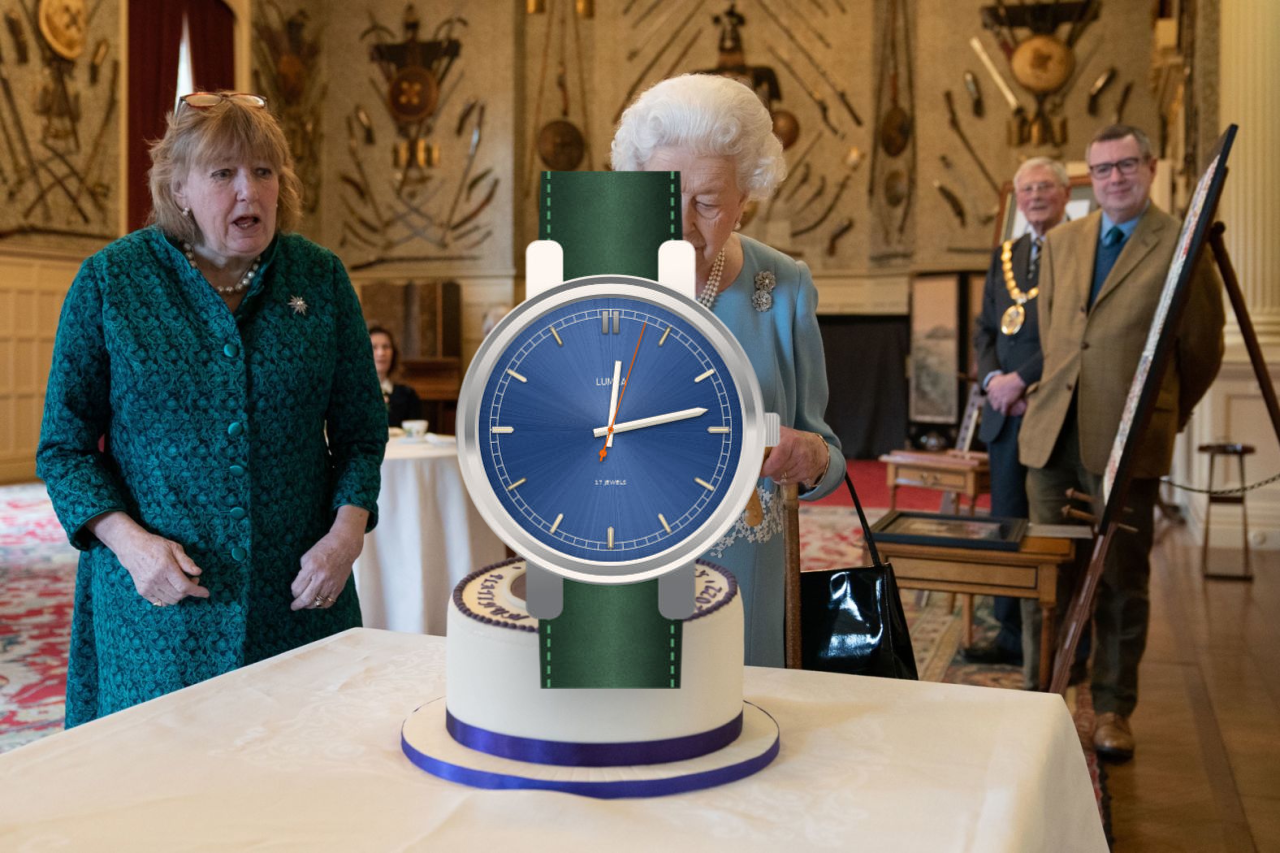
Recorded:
12.13.03
